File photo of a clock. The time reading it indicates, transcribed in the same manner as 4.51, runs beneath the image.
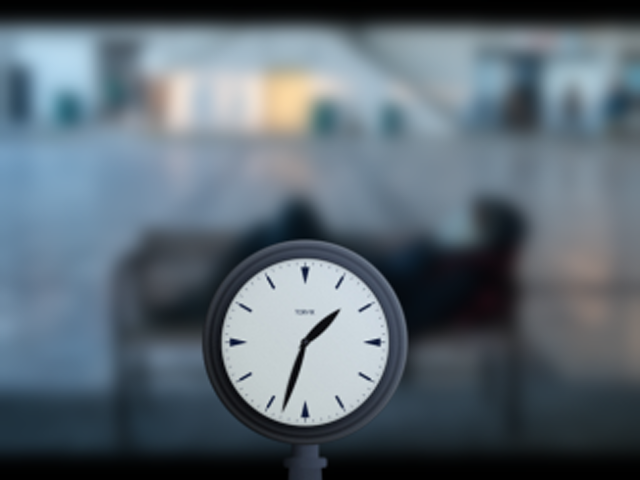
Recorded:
1.33
